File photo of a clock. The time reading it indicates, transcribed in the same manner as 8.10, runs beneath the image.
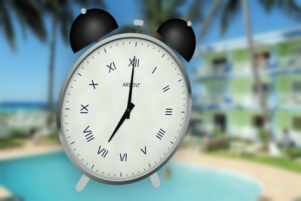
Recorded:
7.00
